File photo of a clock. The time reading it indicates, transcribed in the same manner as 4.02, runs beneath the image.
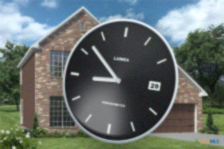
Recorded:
8.52
